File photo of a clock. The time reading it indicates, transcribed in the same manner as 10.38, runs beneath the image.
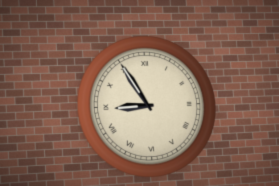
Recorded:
8.55
